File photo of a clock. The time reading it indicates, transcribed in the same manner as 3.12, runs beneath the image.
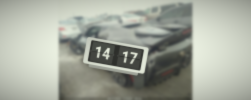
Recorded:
14.17
